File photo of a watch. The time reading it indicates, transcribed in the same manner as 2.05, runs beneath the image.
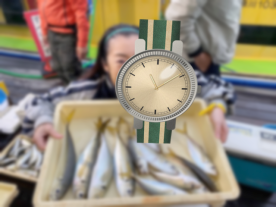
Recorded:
11.09
